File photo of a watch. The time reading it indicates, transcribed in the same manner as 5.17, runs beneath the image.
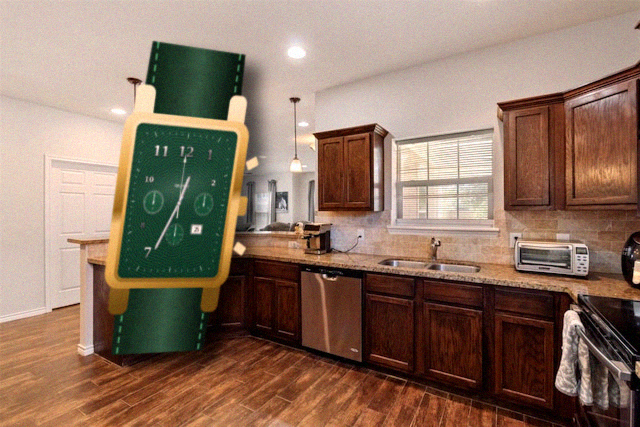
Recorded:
12.34
